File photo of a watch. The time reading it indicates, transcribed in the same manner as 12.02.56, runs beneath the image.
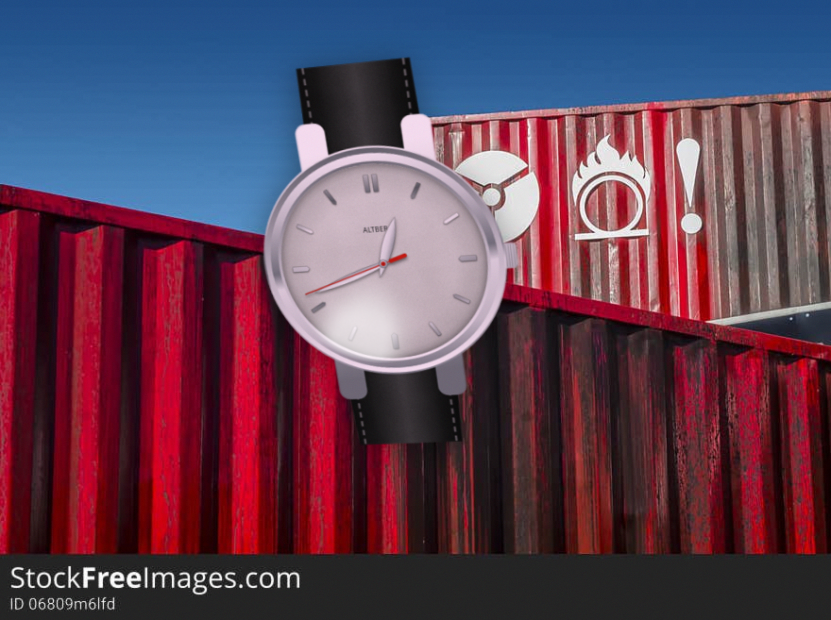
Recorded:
12.41.42
